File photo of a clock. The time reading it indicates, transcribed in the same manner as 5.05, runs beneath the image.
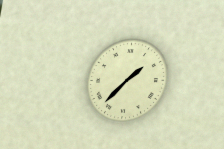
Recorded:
1.37
